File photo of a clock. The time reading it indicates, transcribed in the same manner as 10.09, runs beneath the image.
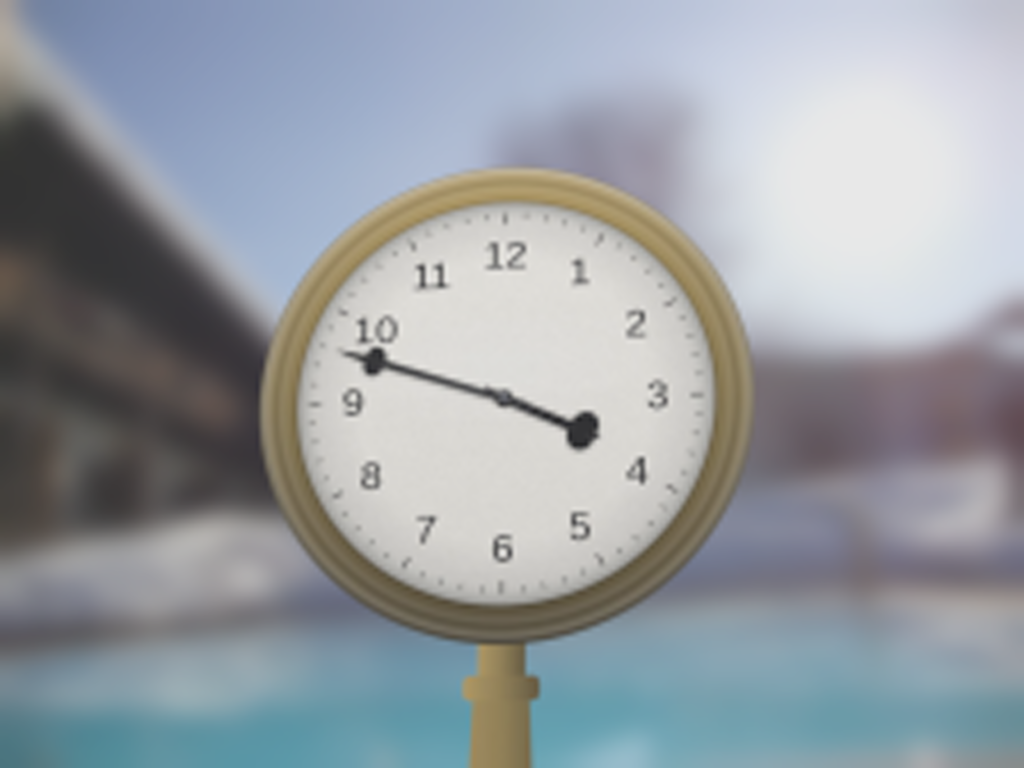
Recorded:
3.48
